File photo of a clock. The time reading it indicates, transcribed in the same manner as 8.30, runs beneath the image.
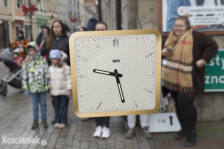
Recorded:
9.28
